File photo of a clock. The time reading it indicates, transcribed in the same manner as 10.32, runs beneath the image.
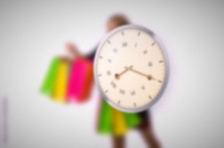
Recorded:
8.20
